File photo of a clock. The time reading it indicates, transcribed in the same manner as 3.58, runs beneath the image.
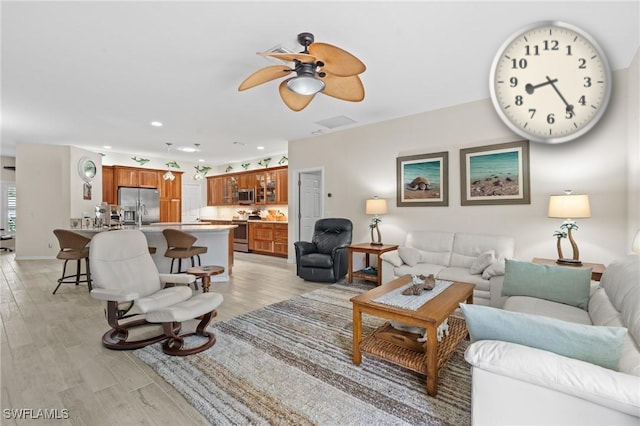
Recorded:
8.24
